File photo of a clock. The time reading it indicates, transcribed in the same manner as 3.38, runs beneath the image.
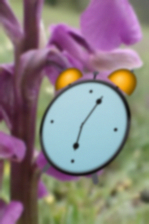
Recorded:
6.04
